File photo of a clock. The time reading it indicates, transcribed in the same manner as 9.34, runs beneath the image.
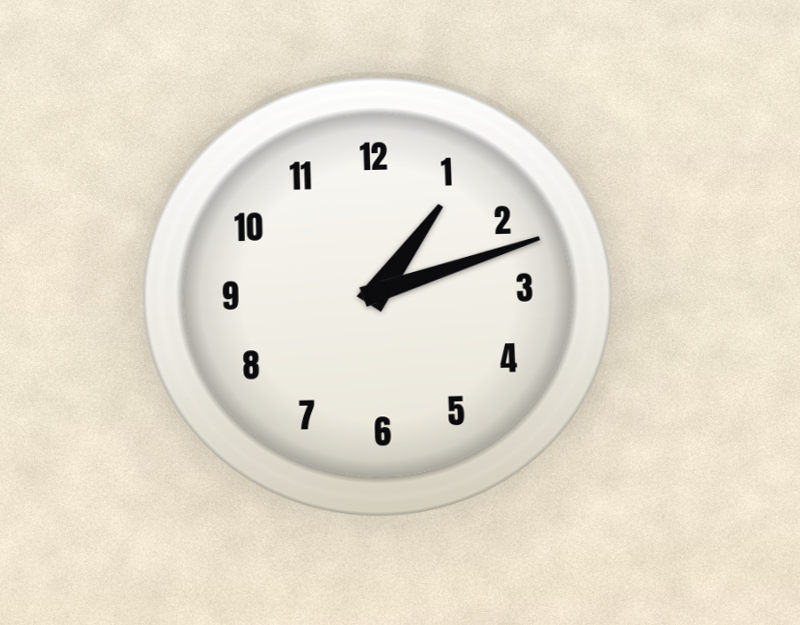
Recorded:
1.12
